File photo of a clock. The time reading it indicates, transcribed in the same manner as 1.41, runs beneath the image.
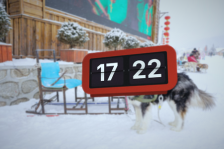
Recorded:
17.22
